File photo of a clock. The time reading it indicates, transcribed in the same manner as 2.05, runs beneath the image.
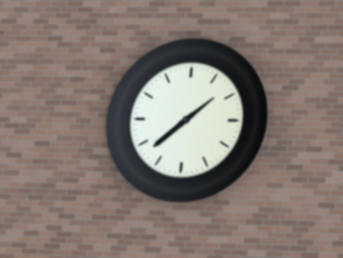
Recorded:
1.38
